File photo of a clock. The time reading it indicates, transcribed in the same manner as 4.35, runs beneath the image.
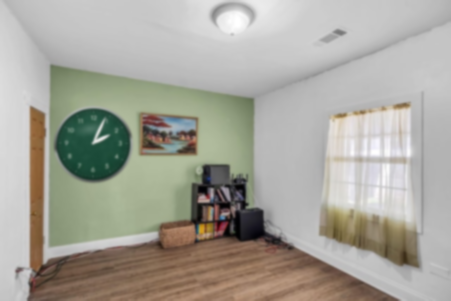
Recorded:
2.04
